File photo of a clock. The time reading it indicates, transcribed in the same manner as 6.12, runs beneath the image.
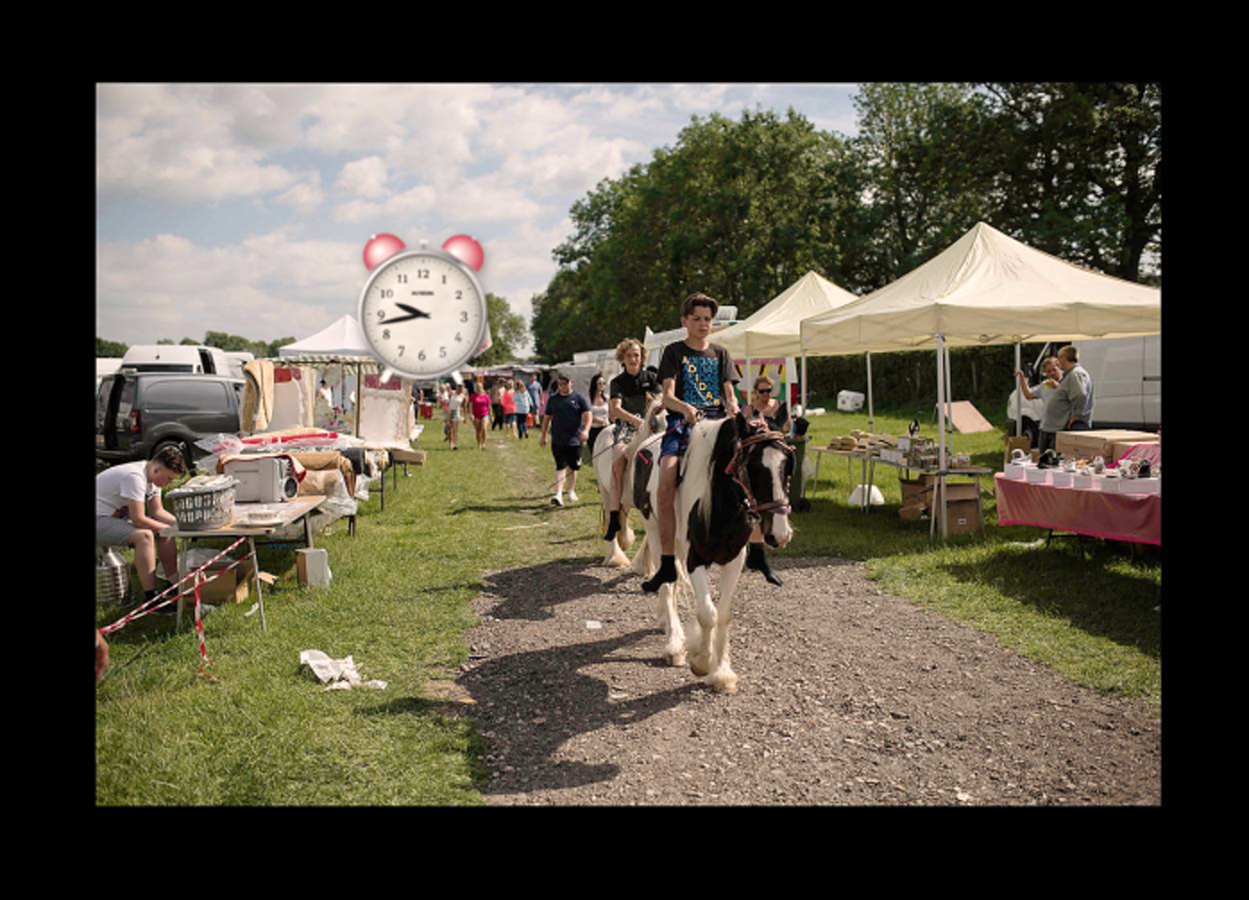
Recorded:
9.43
